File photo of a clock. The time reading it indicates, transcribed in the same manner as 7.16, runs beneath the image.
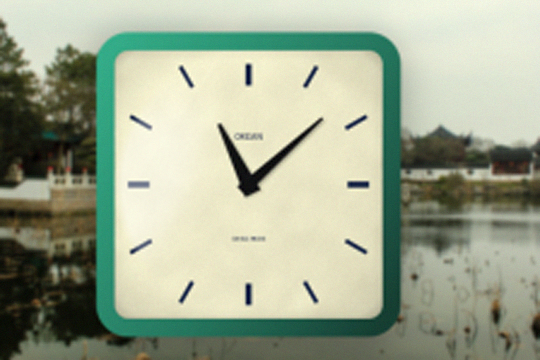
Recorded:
11.08
